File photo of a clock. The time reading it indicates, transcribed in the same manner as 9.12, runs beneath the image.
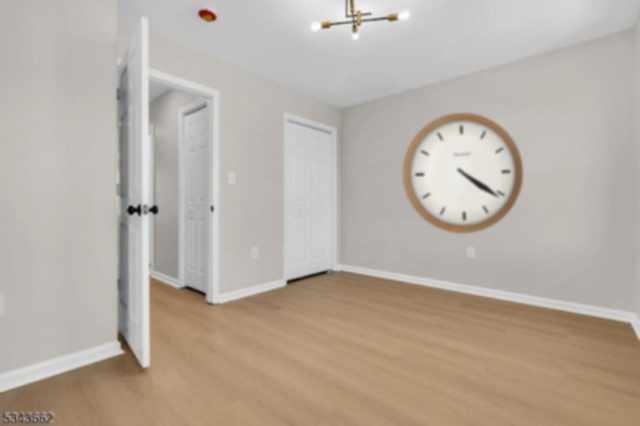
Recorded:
4.21
